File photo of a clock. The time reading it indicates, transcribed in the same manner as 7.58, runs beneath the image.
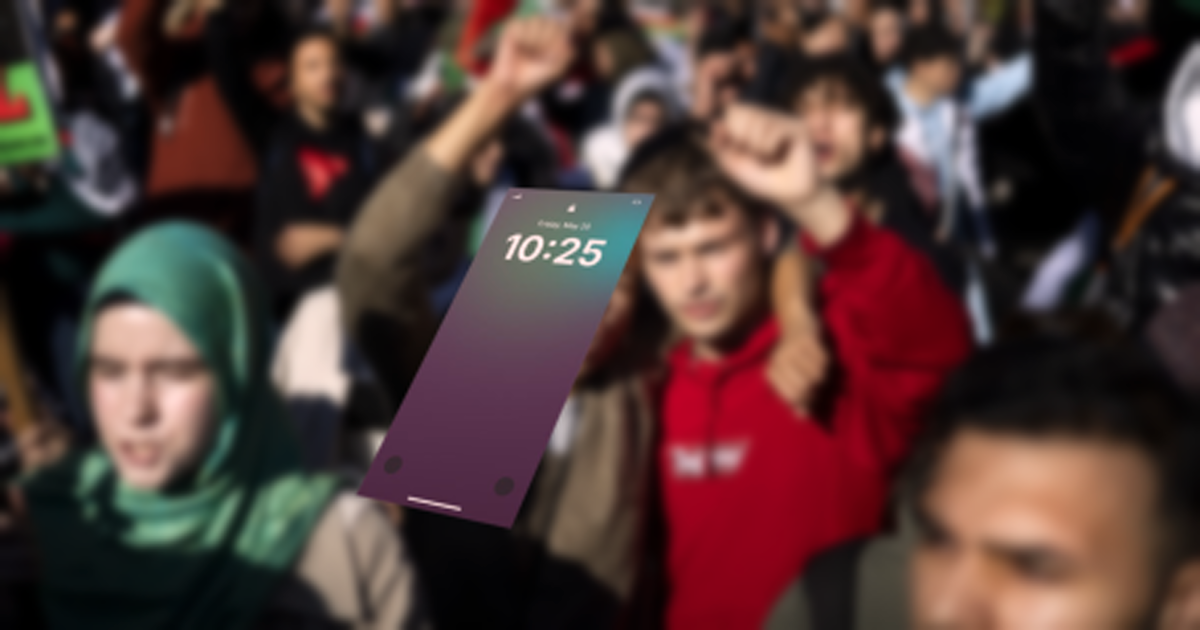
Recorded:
10.25
